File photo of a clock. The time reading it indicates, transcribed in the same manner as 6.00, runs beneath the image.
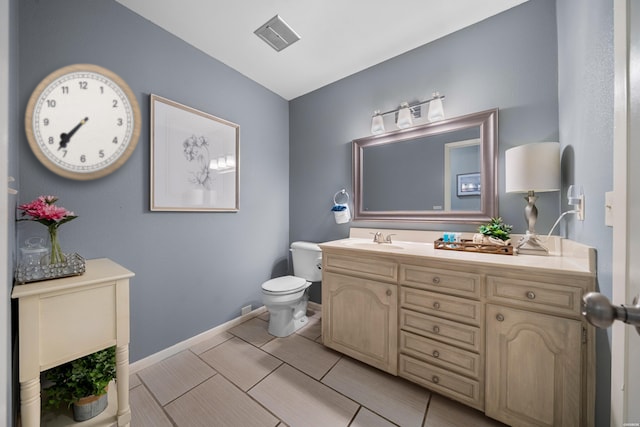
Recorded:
7.37
